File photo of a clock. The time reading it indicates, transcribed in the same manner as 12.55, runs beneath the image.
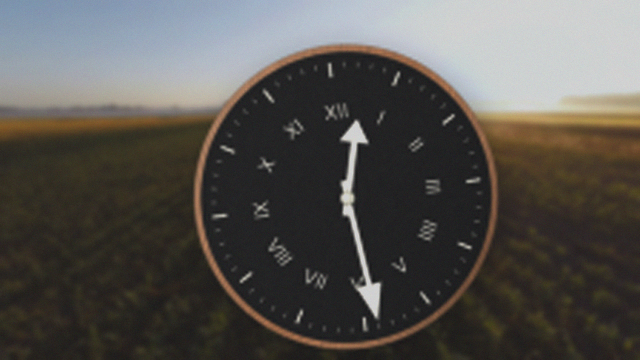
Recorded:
12.29
